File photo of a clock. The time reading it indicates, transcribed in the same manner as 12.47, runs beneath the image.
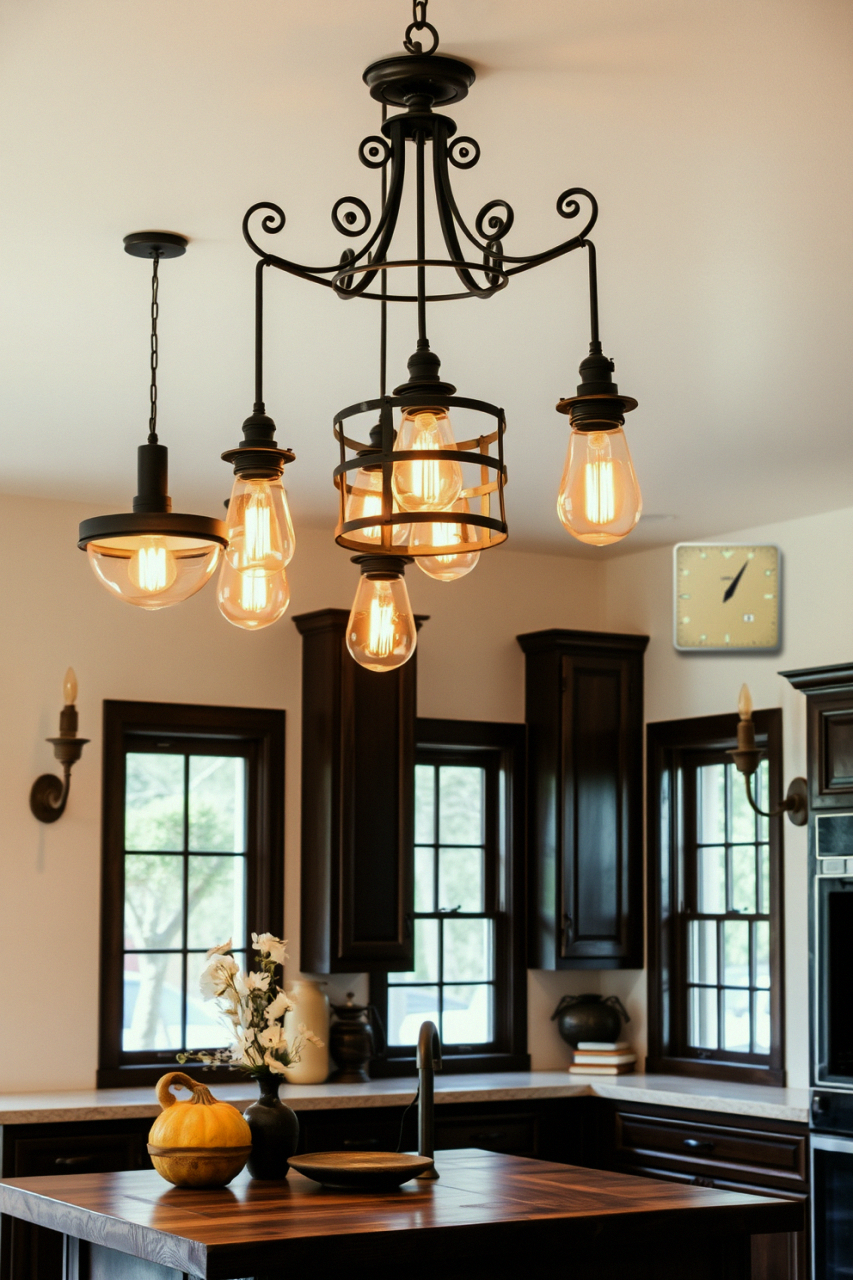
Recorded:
1.05
